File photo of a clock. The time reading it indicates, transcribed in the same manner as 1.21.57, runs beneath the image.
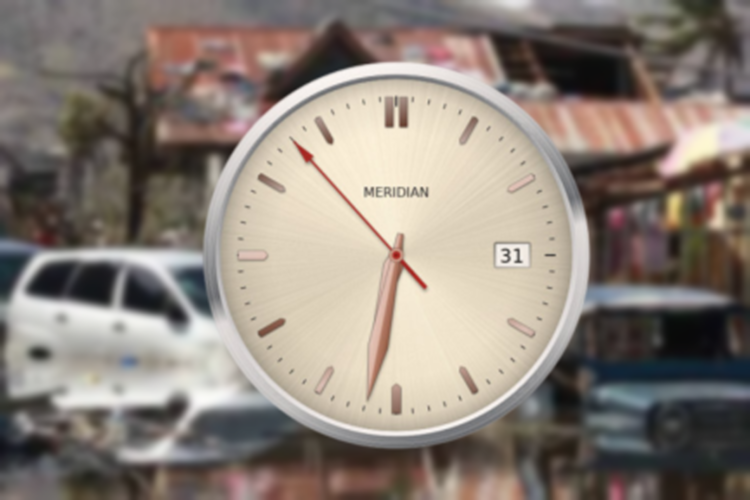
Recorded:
6.31.53
